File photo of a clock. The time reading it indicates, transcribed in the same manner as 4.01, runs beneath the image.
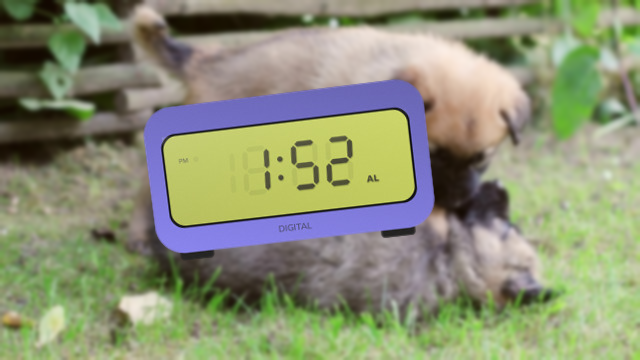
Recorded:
1.52
